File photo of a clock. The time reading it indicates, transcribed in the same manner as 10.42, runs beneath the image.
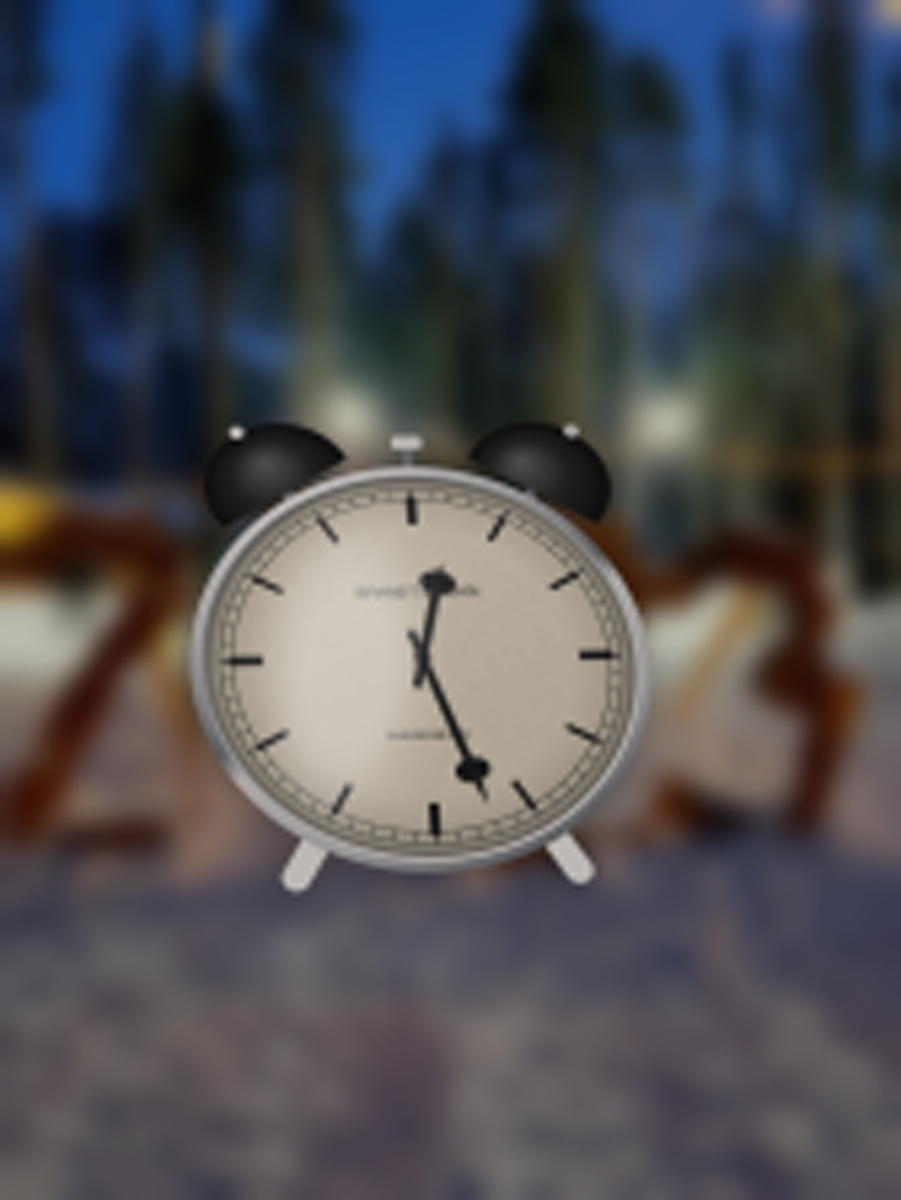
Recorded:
12.27
